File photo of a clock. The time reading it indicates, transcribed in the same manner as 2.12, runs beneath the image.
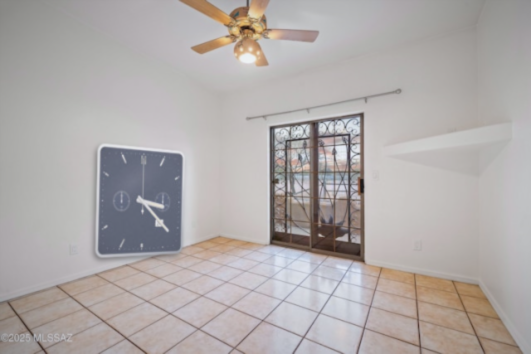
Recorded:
3.22
